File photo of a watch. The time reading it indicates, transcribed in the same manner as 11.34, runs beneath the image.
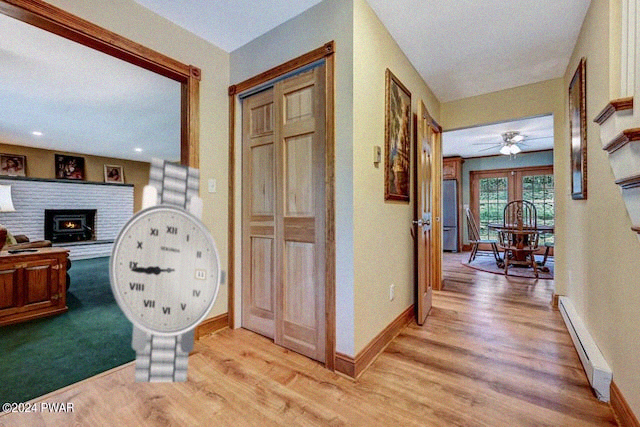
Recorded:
8.44
